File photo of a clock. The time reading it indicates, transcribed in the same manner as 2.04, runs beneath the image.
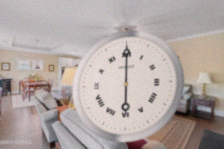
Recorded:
6.00
